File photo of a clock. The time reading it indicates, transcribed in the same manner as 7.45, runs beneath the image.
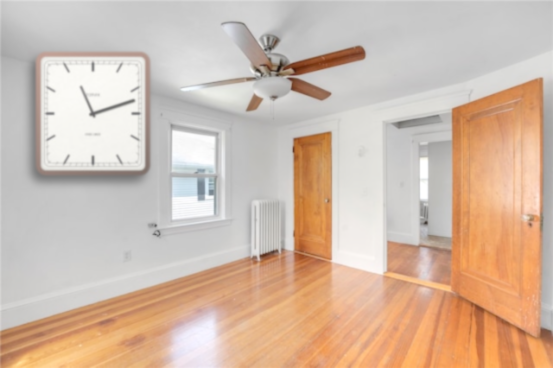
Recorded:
11.12
